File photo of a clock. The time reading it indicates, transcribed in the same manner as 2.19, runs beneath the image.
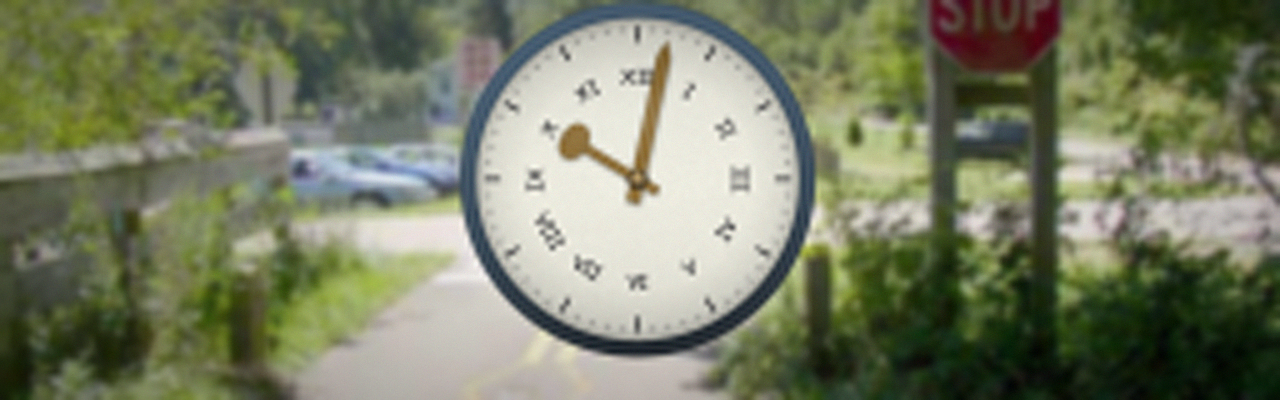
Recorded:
10.02
